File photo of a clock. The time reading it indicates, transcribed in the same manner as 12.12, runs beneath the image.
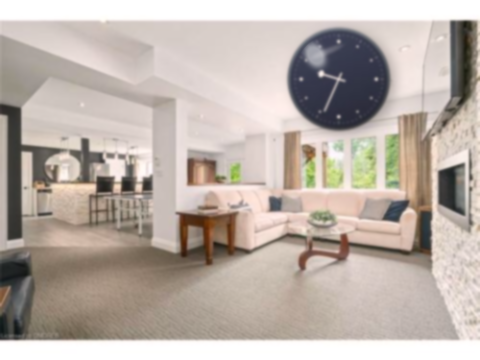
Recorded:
9.34
